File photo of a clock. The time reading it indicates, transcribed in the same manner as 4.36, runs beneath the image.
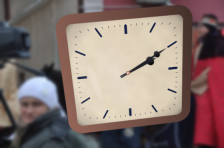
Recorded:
2.10
